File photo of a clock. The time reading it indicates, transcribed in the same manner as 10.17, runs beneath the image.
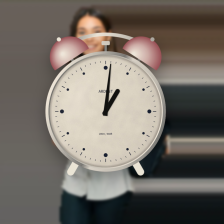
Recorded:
1.01
